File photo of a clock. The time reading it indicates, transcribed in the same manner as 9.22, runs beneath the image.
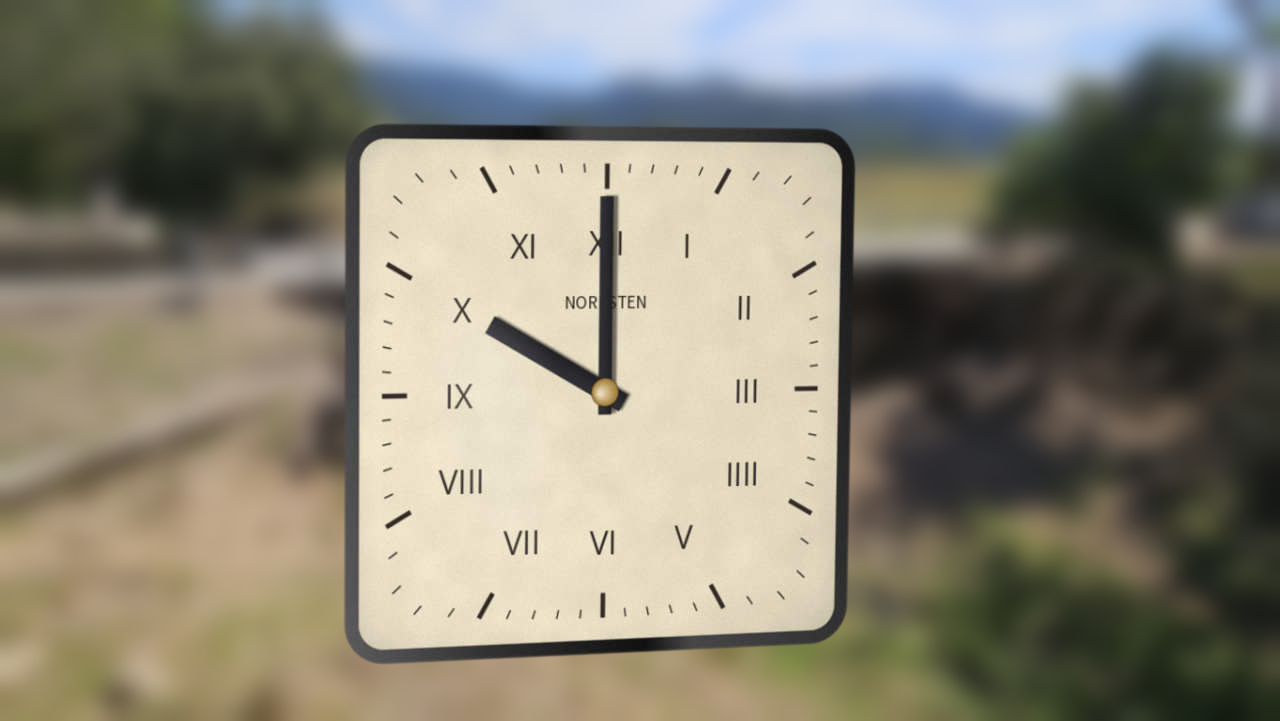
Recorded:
10.00
